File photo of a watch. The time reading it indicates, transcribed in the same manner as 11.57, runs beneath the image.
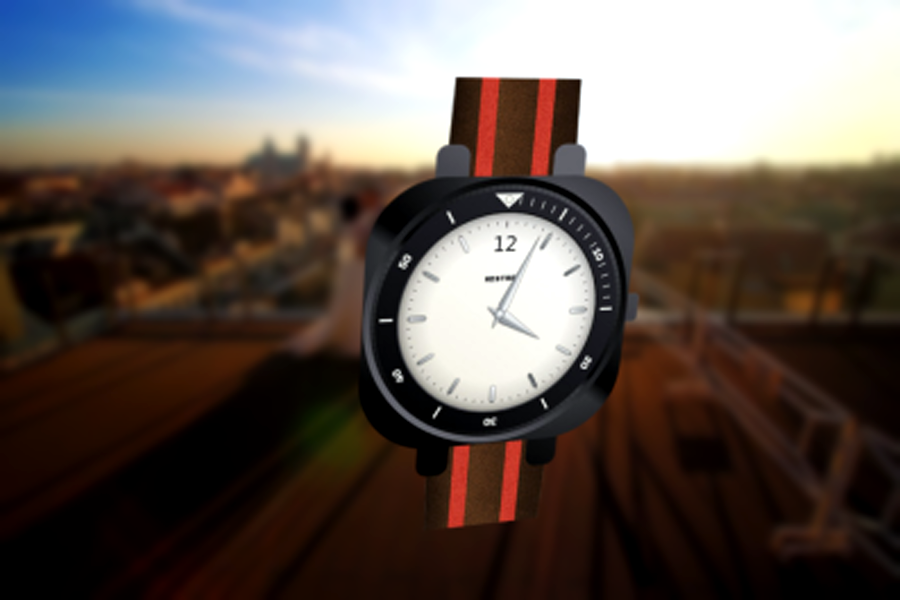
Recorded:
4.04
